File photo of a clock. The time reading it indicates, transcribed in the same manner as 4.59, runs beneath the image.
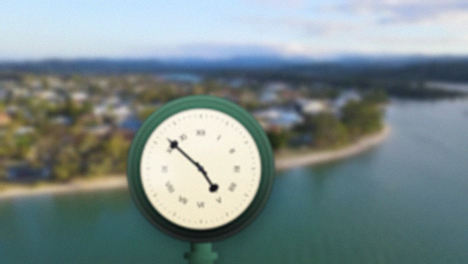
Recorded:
4.52
